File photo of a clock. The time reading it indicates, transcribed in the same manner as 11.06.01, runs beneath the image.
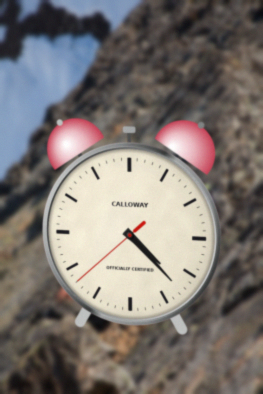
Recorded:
4.22.38
